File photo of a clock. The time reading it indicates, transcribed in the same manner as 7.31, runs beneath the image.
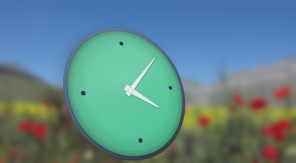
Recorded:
4.08
